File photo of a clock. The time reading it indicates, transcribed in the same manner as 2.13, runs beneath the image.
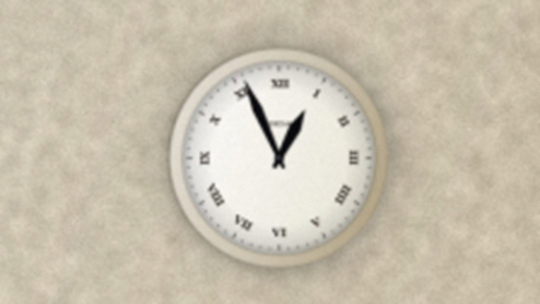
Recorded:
12.56
